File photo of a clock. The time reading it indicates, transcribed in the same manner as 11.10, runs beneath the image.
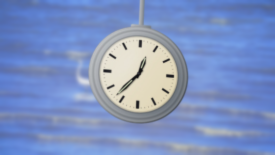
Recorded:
12.37
